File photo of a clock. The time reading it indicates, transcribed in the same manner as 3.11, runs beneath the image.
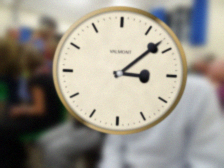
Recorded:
3.08
